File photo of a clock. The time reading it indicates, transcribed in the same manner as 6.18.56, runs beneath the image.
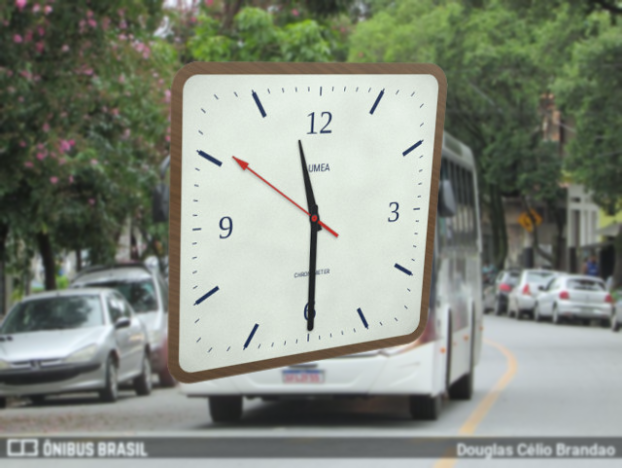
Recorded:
11.29.51
